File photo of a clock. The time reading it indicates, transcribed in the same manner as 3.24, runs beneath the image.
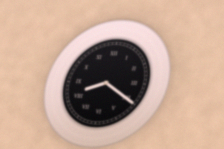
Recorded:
8.20
